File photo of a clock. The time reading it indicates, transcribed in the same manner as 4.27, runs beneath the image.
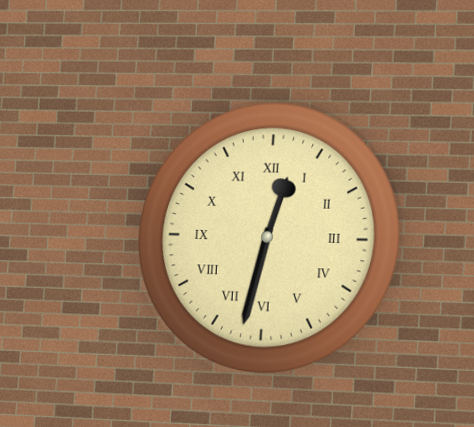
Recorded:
12.32
